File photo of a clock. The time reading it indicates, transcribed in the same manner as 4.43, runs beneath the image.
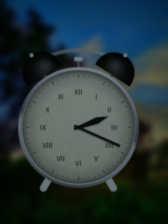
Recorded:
2.19
